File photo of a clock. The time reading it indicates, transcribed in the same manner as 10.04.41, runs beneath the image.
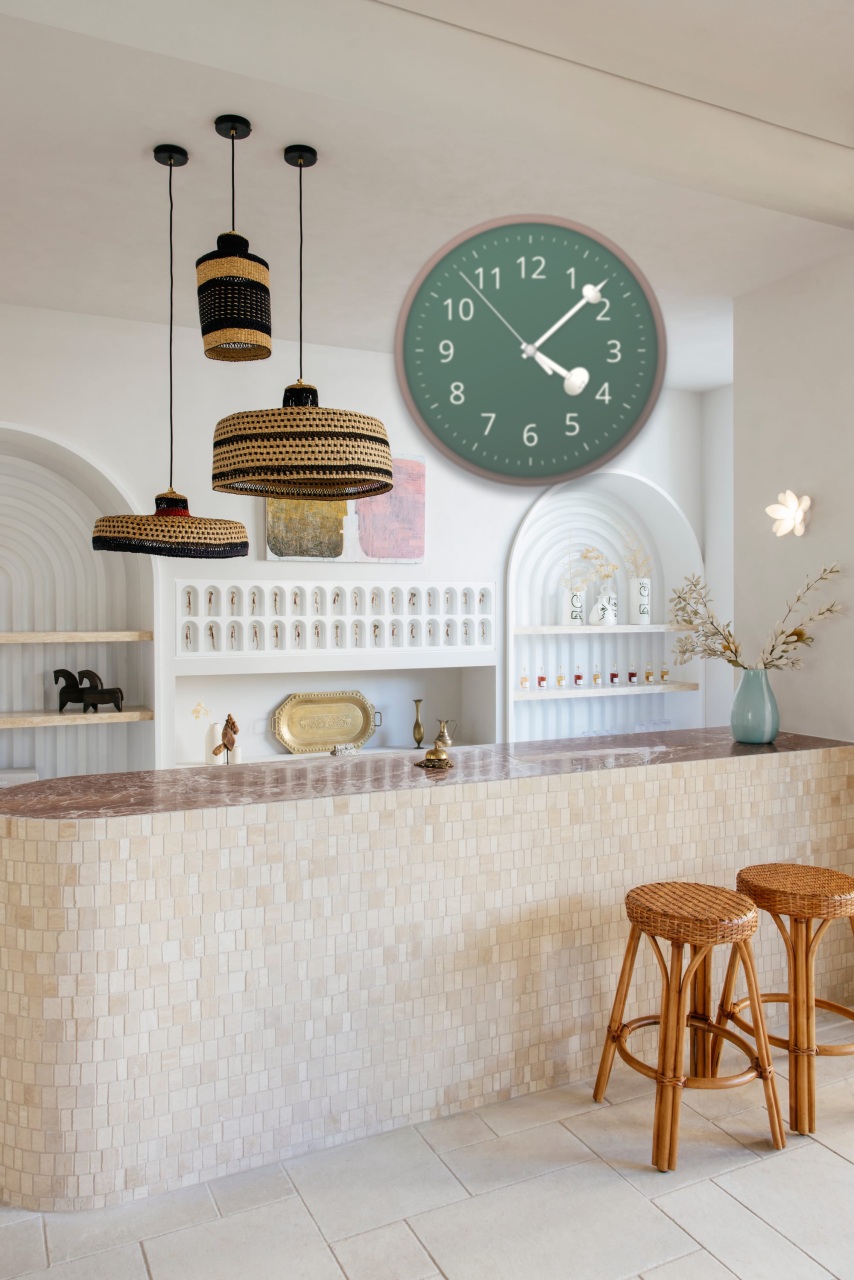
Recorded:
4.07.53
